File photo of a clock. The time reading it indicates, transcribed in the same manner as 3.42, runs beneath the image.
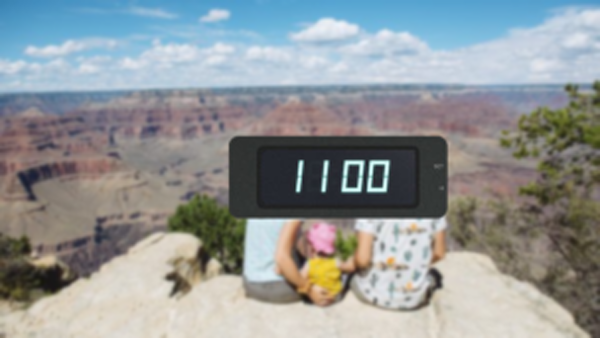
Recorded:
11.00
